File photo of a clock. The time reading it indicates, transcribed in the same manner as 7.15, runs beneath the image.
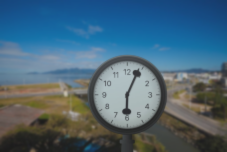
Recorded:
6.04
